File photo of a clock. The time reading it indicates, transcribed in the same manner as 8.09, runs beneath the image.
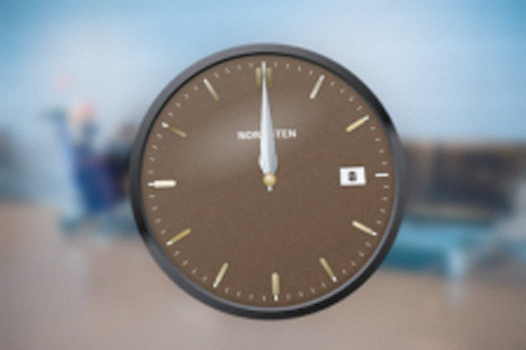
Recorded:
12.00
